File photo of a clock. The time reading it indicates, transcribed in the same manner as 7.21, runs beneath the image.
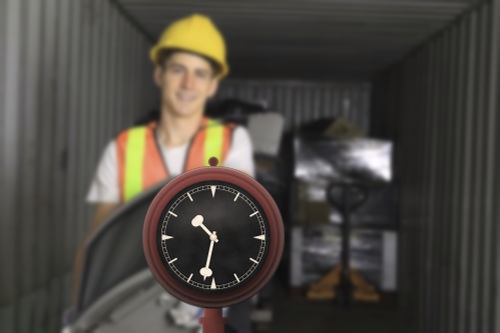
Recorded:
10.32
